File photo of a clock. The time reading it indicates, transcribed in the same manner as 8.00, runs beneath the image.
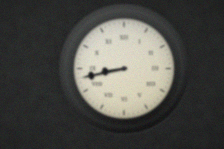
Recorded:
8.43
